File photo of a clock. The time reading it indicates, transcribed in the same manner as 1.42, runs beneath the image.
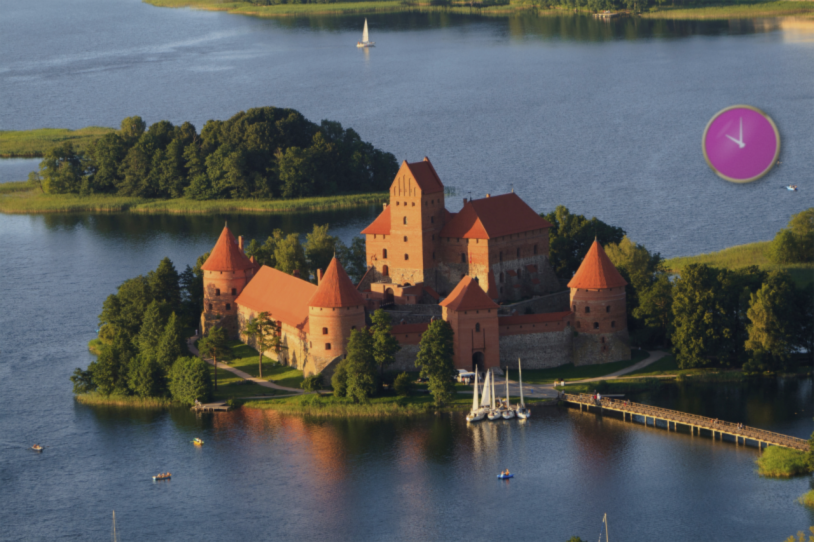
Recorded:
10.00
